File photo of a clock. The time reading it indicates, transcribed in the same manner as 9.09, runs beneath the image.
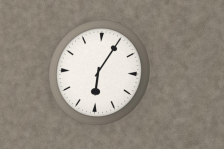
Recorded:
6.05
